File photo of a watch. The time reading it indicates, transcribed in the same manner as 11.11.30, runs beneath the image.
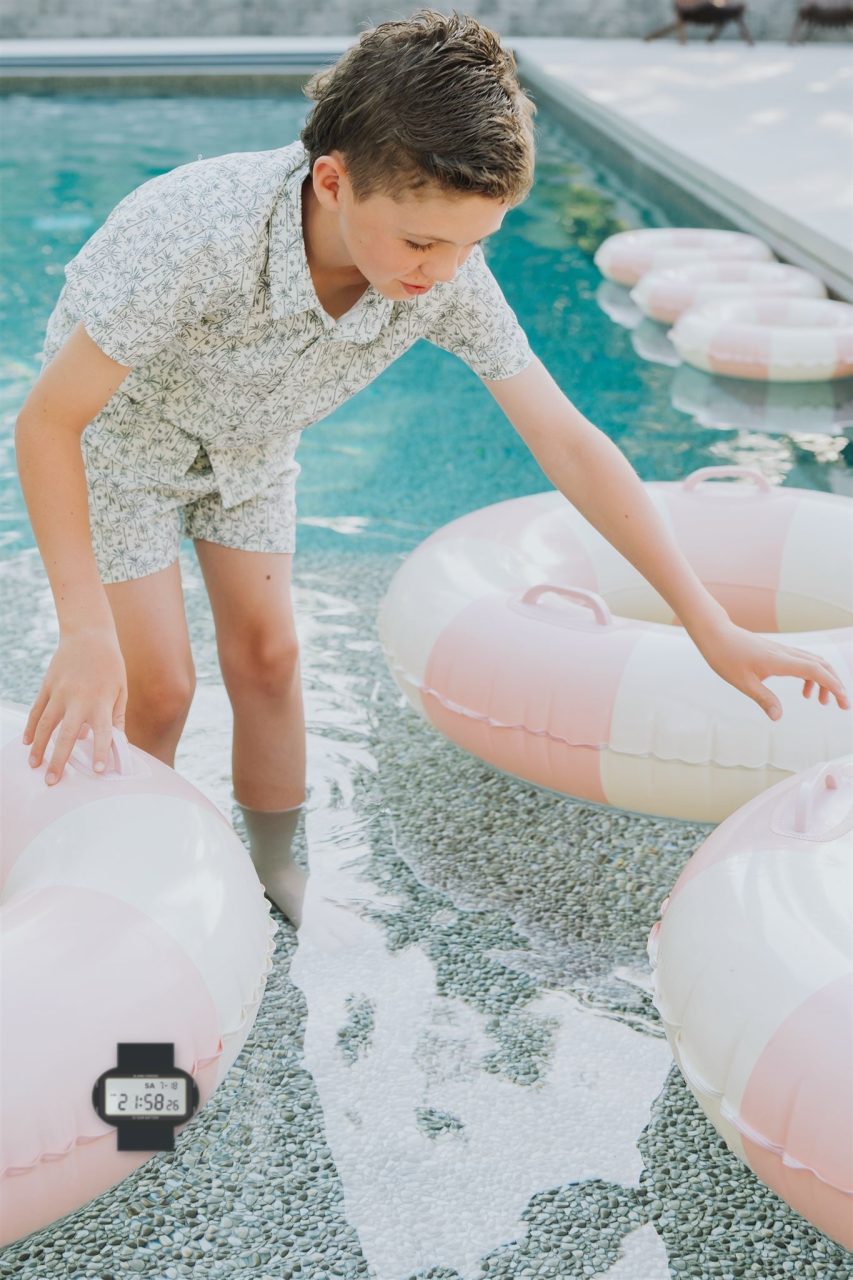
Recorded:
21.58.26
